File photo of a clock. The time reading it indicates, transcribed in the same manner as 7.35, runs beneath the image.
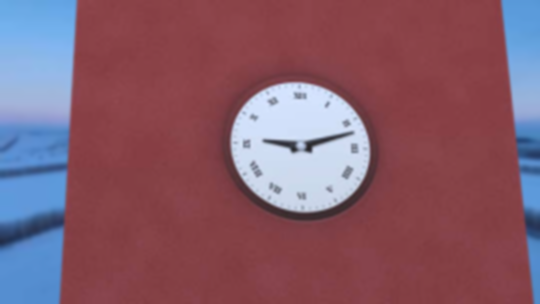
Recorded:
9.12
